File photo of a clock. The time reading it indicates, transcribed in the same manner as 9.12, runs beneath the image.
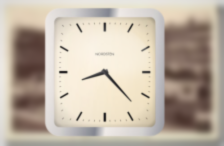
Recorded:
8.23
